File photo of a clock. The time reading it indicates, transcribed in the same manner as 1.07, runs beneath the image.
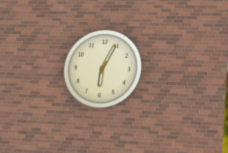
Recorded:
6.04
